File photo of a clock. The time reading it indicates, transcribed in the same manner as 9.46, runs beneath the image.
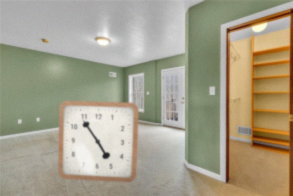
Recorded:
4.54
